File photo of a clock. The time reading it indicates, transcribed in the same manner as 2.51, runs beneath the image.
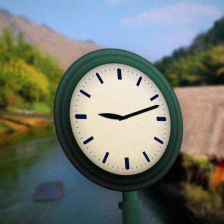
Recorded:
9.12
